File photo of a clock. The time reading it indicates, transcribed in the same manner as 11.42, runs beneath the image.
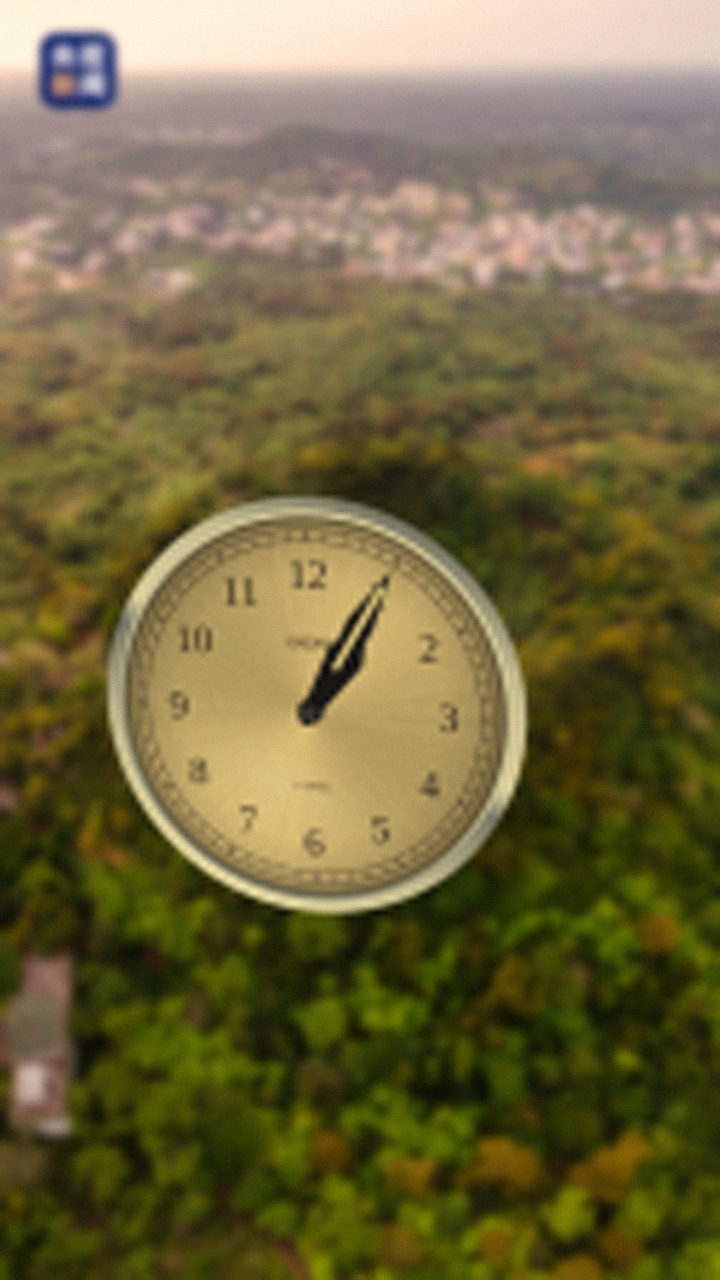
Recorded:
1.05
